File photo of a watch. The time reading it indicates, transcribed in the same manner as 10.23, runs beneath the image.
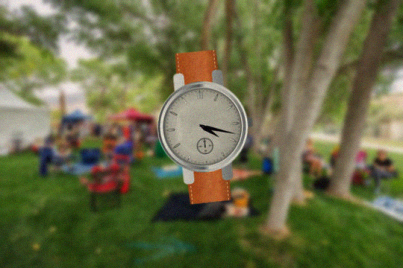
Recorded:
4.18
